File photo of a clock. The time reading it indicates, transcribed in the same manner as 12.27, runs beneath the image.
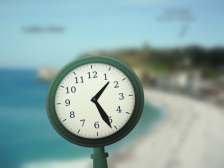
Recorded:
1.26
